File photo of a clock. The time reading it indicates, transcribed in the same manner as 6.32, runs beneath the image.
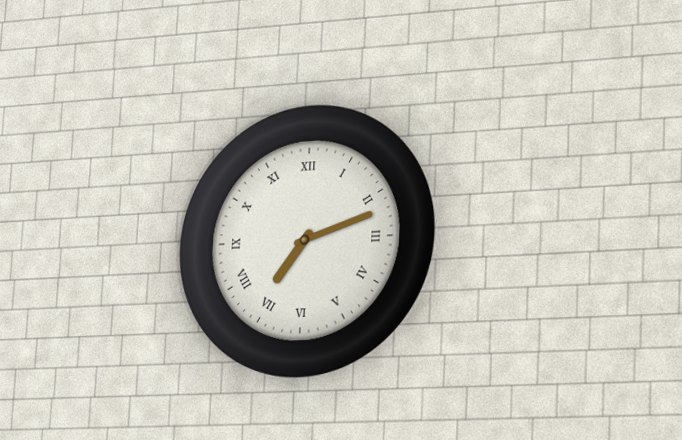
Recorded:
7.12
